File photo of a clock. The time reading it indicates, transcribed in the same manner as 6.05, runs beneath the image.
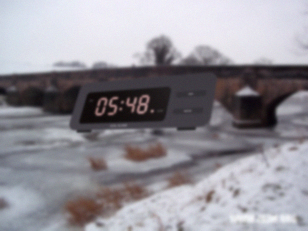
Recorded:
5.48
